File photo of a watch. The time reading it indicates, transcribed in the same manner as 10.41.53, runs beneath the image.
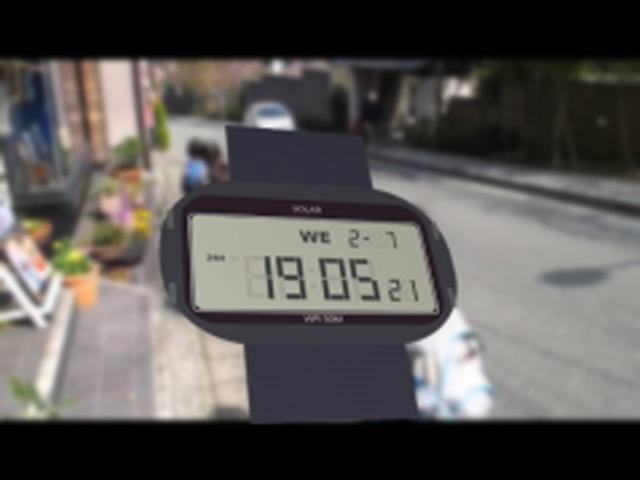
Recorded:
19.05.21
